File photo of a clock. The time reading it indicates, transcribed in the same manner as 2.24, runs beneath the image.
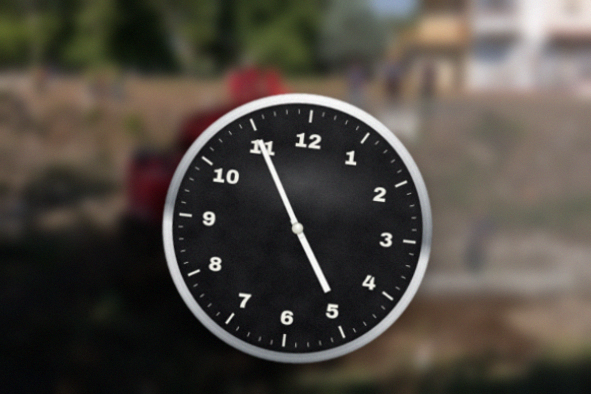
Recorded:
4.55
